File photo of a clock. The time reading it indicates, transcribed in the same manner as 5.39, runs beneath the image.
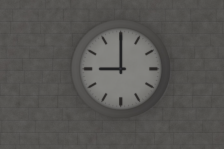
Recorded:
9.00
